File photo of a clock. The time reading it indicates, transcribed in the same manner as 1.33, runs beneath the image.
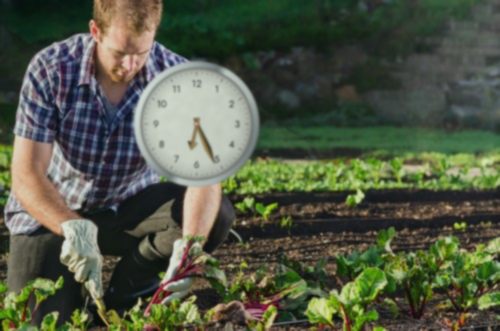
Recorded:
6.26
